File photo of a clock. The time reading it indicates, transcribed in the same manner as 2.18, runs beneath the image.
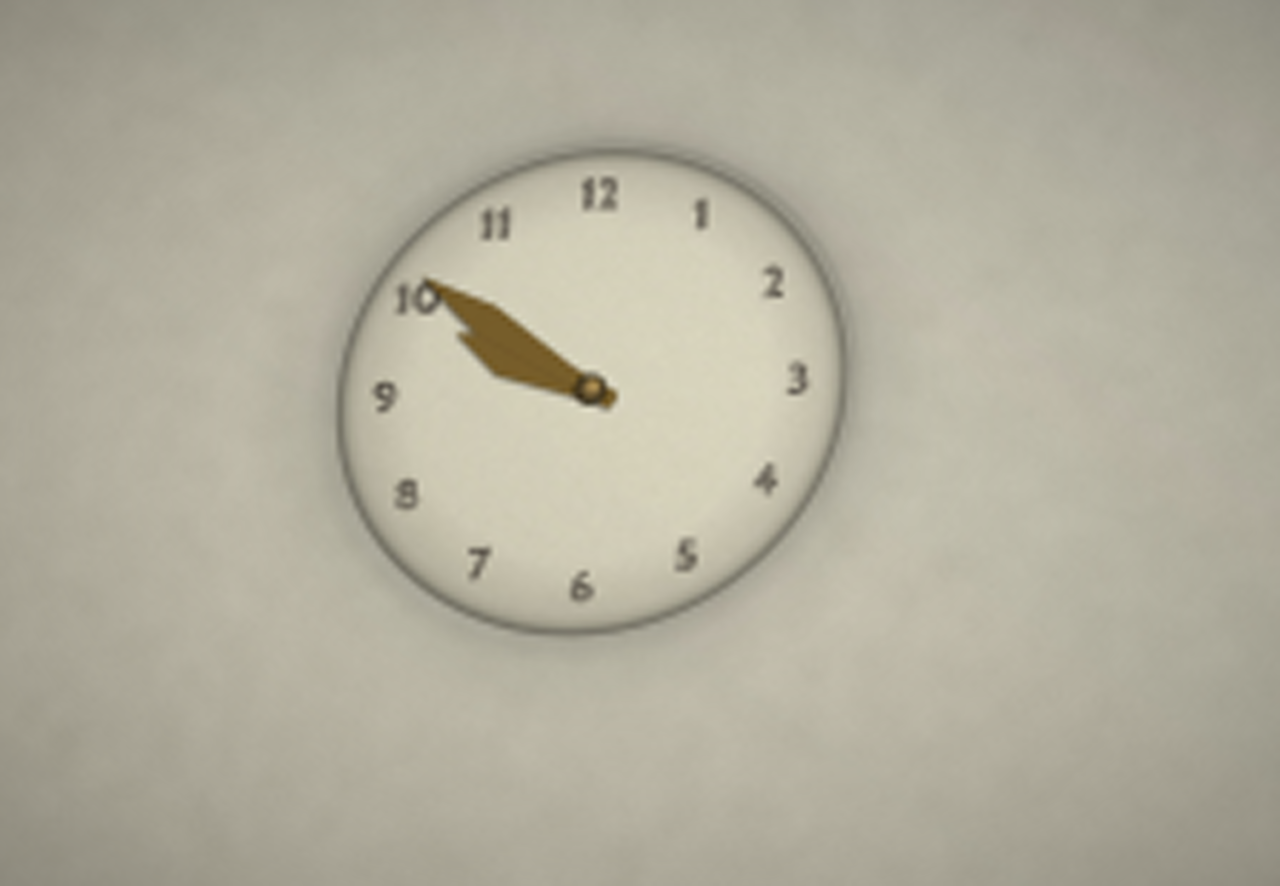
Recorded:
9.51
